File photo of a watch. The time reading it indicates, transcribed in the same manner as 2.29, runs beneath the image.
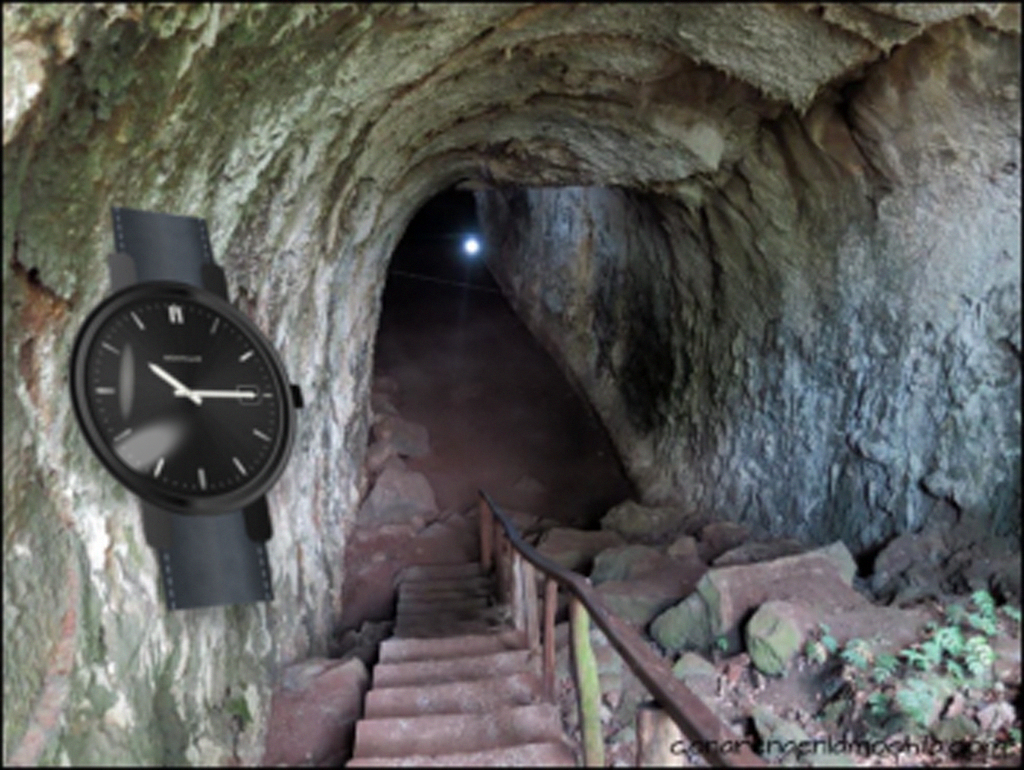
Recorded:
10.15
